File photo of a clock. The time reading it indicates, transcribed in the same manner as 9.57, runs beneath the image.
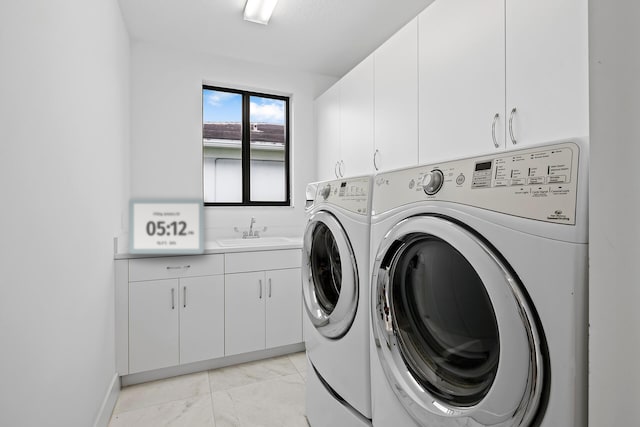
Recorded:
5.12
